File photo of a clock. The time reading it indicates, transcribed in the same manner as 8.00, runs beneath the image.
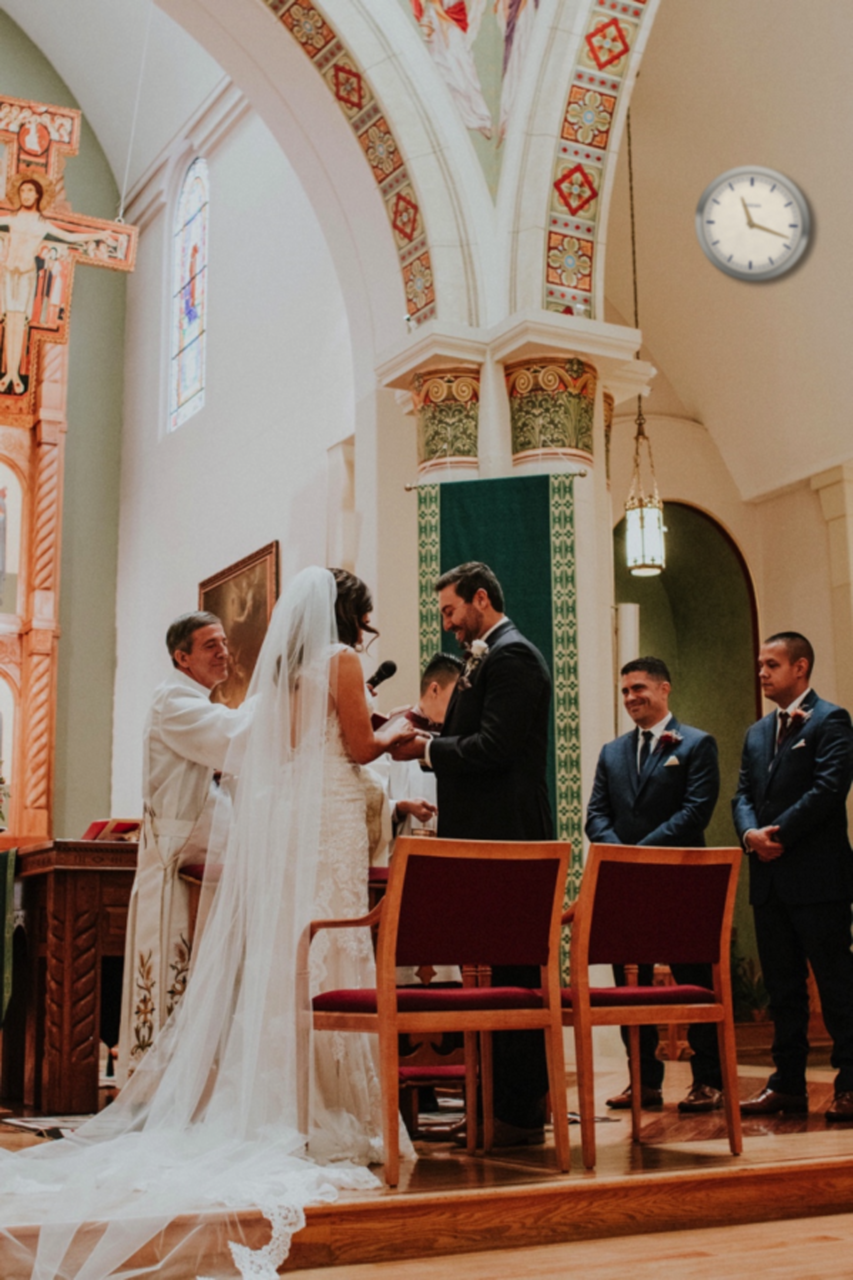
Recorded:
11.18
